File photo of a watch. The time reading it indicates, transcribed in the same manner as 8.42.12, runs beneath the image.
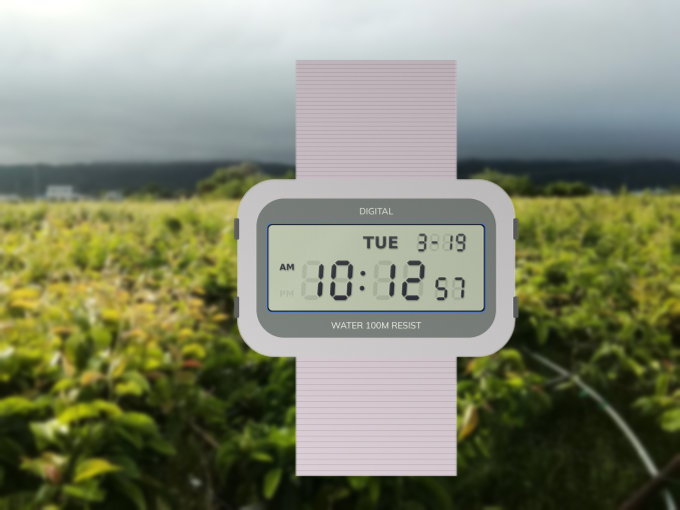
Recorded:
10.12.57
